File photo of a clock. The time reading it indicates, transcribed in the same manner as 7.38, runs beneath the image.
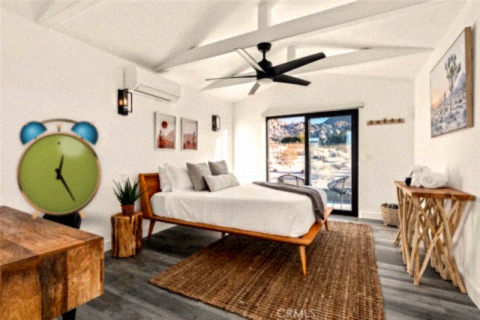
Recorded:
12.25
